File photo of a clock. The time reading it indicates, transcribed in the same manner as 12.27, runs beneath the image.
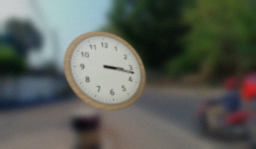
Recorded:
3.17
